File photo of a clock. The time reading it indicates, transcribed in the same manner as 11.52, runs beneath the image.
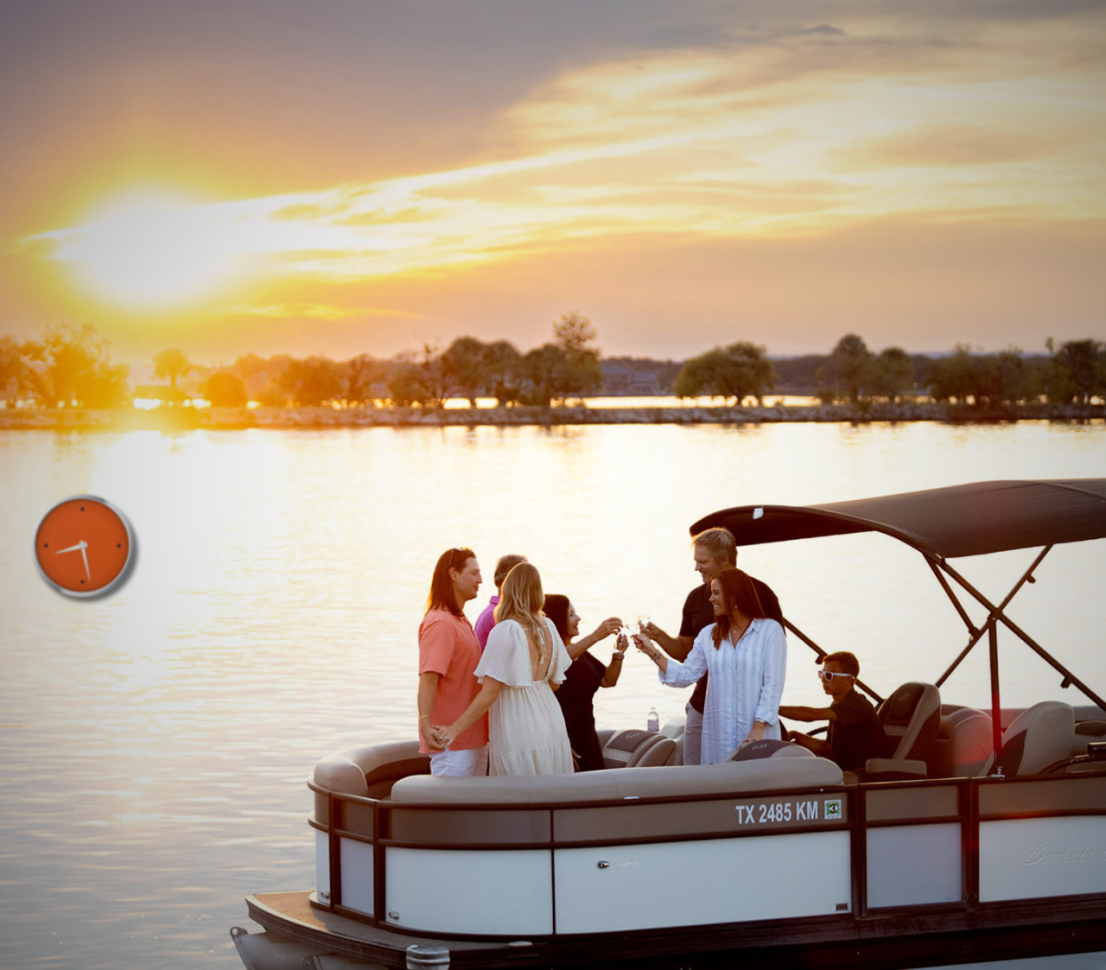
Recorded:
8.28
